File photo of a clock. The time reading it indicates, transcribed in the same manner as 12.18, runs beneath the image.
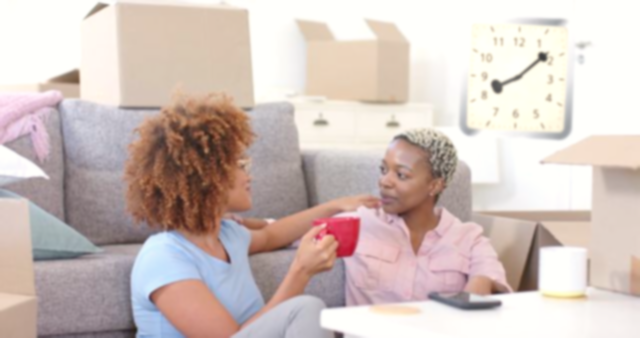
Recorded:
8.08
